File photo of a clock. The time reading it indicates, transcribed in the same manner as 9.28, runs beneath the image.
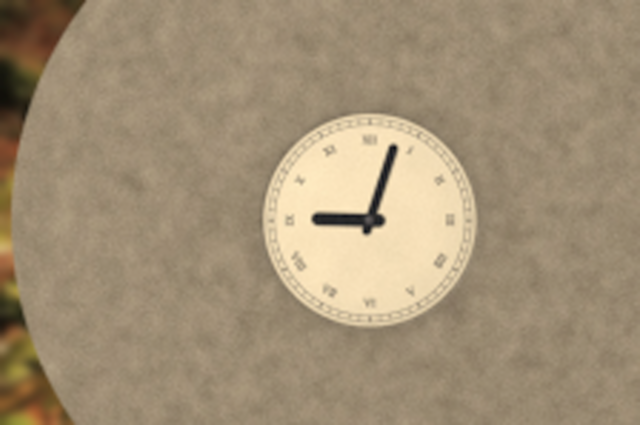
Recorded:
9.03
